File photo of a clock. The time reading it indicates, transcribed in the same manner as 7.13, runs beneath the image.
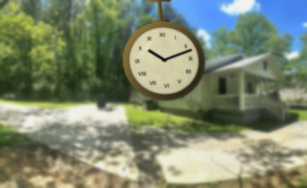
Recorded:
10.12
